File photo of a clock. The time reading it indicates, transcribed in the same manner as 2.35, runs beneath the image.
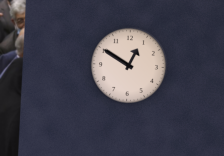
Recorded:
12.50
